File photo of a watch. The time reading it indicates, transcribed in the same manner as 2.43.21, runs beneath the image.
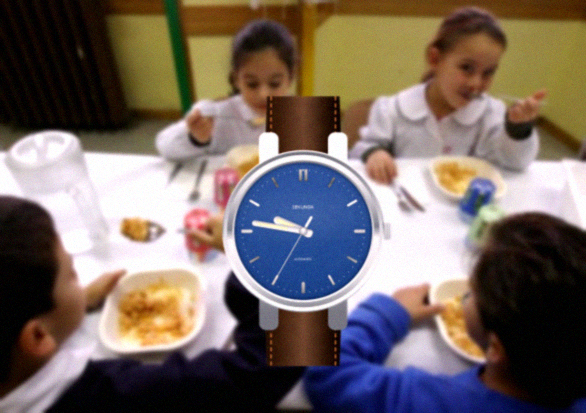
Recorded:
9.46.35
